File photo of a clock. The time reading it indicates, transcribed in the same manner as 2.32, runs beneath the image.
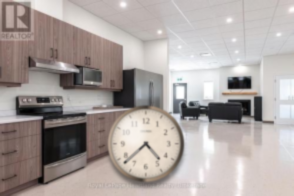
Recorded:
4.38
